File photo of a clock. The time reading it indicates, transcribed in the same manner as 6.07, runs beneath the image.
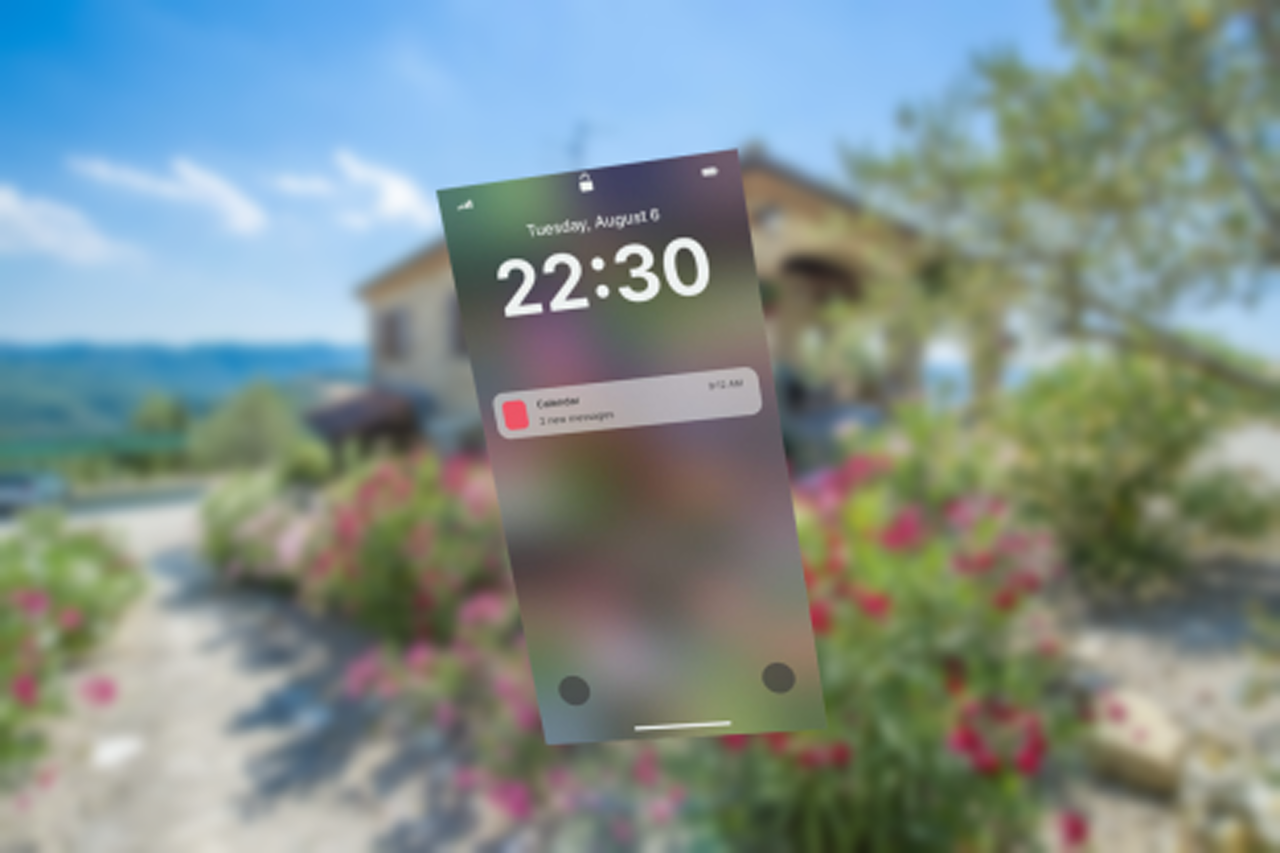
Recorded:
22.30
